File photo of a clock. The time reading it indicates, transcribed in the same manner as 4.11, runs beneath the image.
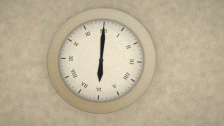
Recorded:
6.00
